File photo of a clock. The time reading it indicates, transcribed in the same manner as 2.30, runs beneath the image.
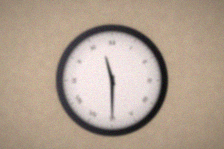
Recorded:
11.30
